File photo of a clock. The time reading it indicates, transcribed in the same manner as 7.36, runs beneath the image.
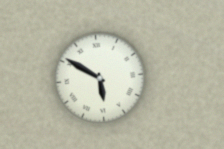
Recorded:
5.51
